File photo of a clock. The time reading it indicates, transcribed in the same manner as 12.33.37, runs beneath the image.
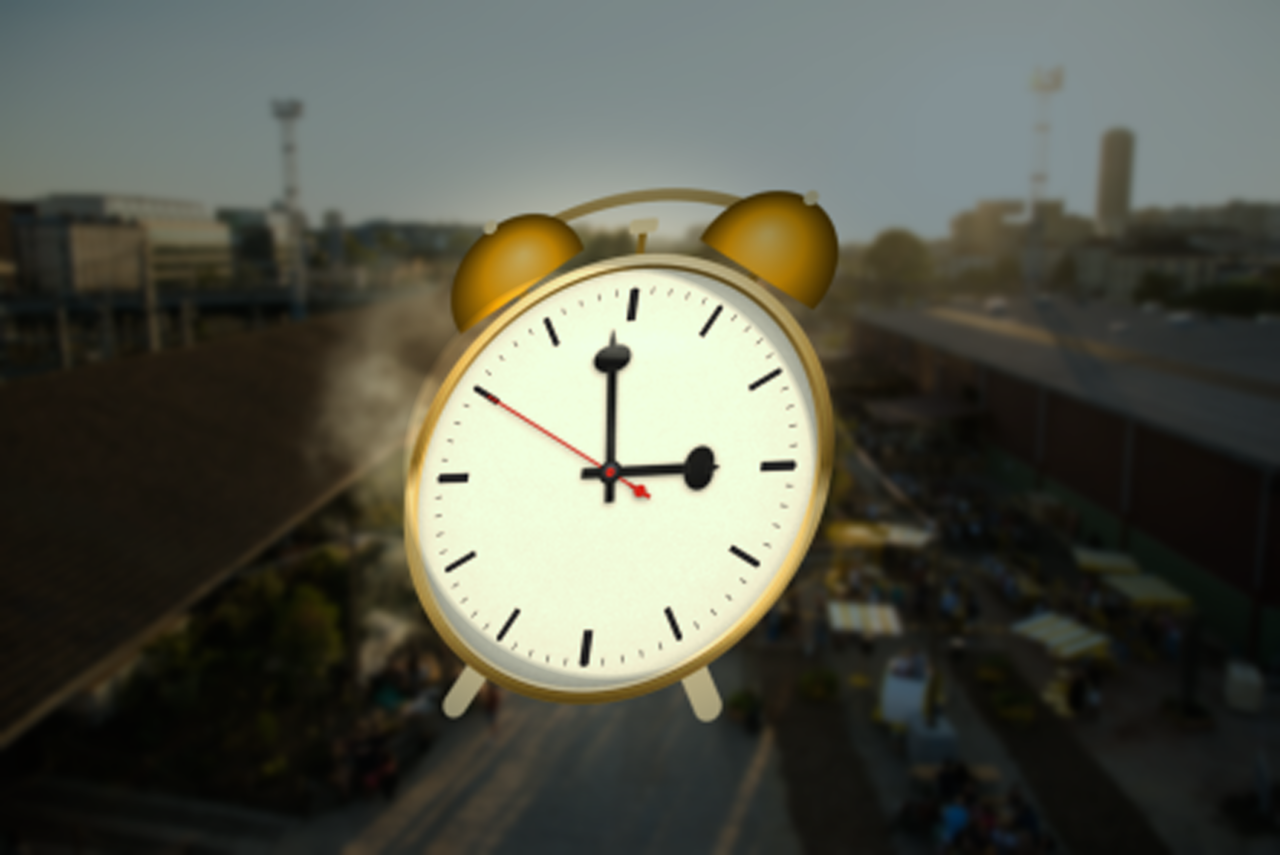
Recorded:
2.58.50
